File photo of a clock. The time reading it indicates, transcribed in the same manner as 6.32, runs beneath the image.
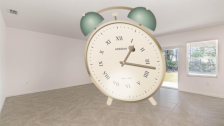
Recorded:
1.17
